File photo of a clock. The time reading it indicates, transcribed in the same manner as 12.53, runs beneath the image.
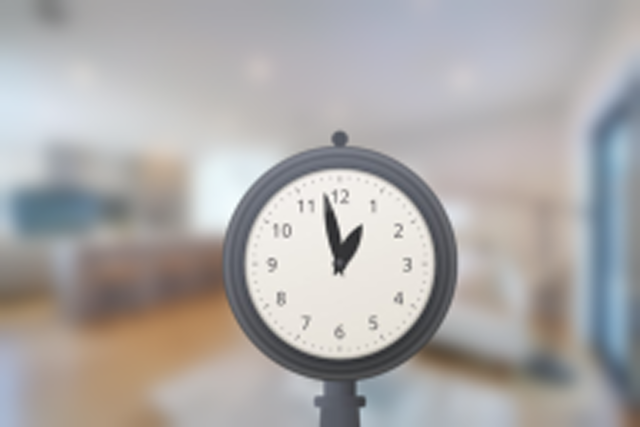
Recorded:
12.58
